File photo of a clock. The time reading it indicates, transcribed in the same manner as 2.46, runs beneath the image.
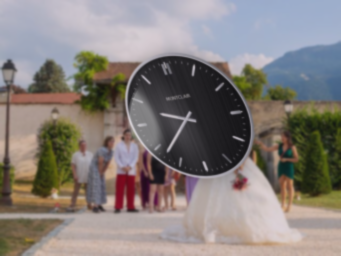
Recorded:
9.38
